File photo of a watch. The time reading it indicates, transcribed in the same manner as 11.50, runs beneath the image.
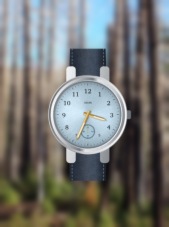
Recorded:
3.34
